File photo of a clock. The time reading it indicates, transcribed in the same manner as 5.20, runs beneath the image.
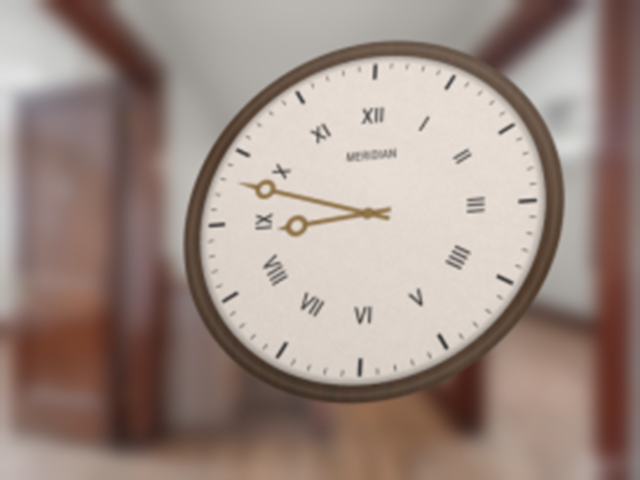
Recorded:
8.48
